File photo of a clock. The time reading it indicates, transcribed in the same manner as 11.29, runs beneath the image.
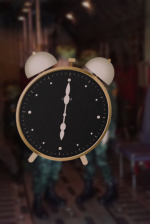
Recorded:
6.00
